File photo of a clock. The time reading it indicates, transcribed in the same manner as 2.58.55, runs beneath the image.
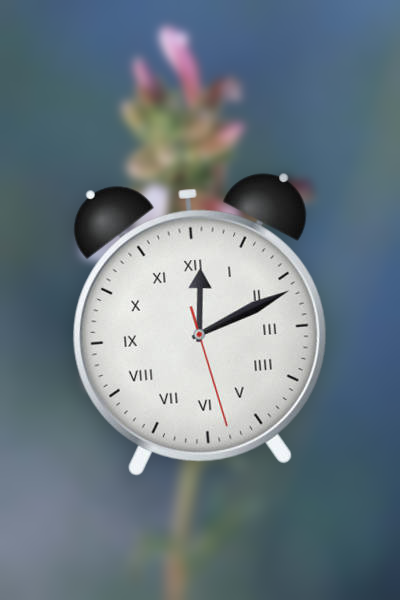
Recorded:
12.11.28
